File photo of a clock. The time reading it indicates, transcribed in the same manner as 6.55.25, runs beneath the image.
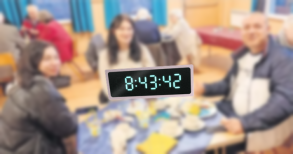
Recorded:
8.43.42
